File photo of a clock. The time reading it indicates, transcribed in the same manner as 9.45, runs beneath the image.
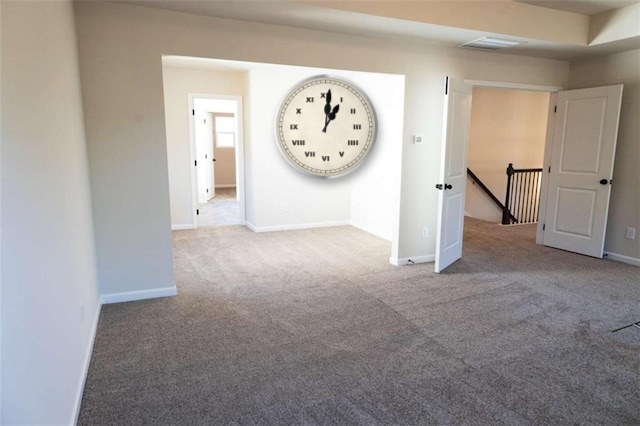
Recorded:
1.01
